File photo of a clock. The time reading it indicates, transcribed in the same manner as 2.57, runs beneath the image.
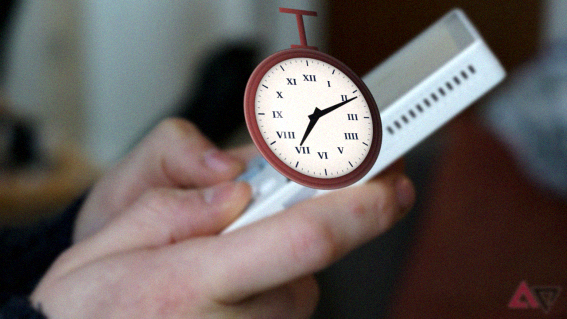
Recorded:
7.11
